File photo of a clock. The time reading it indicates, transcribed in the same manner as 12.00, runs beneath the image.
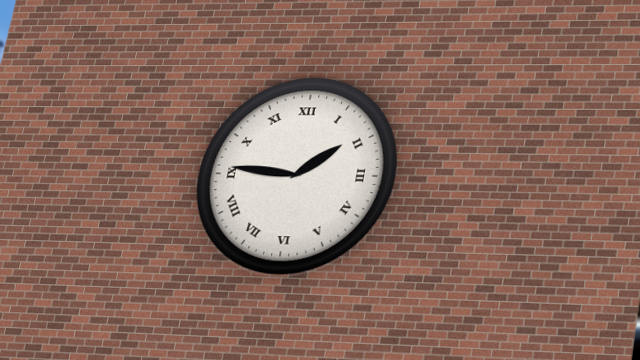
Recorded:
1.46
